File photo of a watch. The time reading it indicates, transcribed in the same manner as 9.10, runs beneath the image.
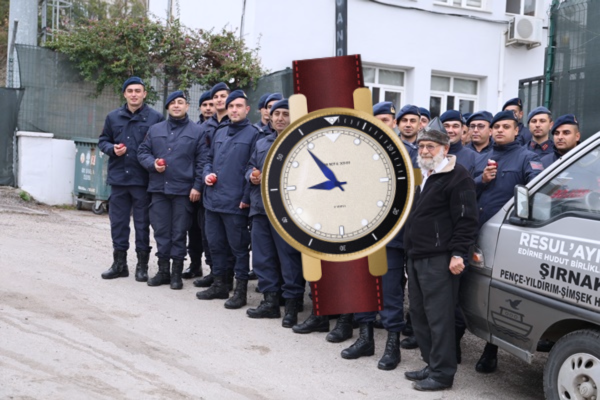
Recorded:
8.54
